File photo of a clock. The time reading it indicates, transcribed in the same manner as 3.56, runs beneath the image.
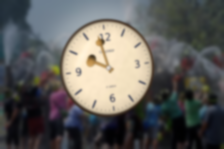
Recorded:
9.58
